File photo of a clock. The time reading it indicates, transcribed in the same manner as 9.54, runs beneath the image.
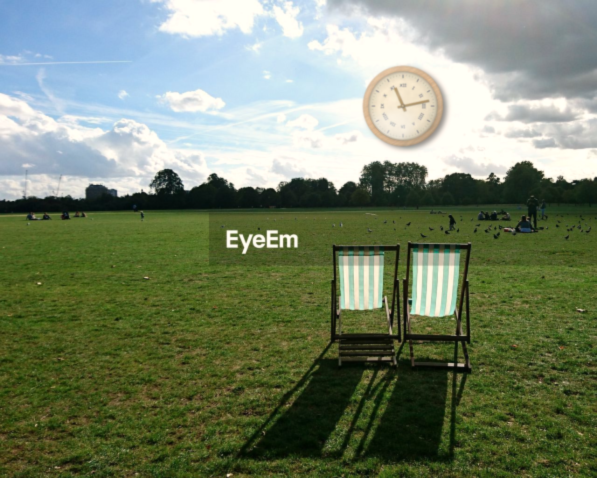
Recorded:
11.13
